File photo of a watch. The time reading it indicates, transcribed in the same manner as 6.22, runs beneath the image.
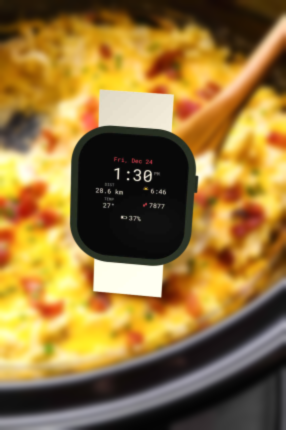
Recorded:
1.30
